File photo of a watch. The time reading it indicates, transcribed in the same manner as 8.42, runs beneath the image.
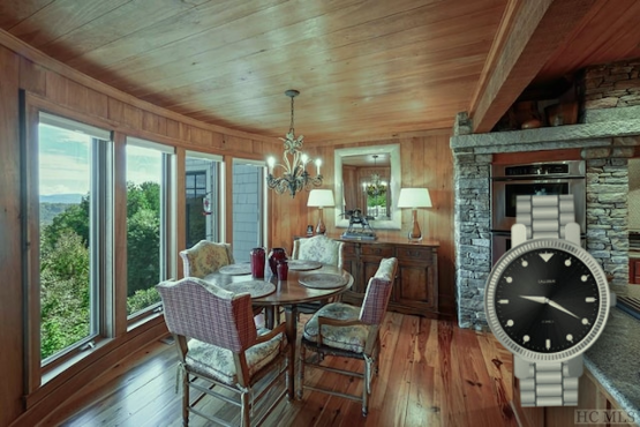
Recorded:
9.20
